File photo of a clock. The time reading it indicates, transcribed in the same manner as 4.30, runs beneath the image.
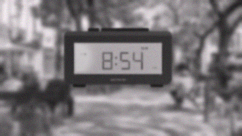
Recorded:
8.54
